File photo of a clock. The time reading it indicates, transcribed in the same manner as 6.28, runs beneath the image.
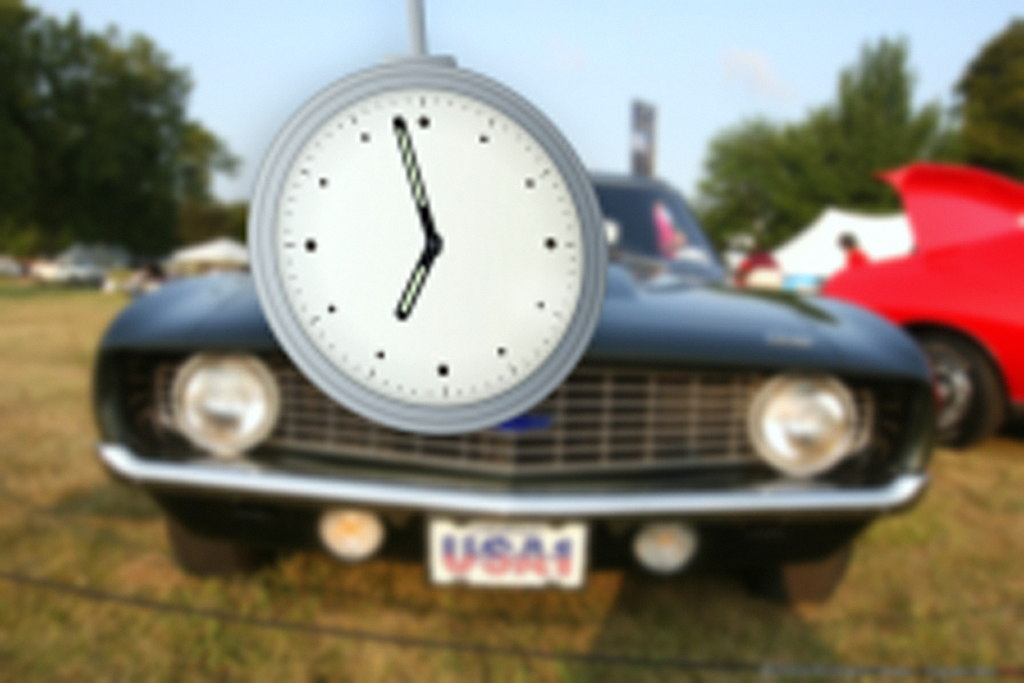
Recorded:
6.58
